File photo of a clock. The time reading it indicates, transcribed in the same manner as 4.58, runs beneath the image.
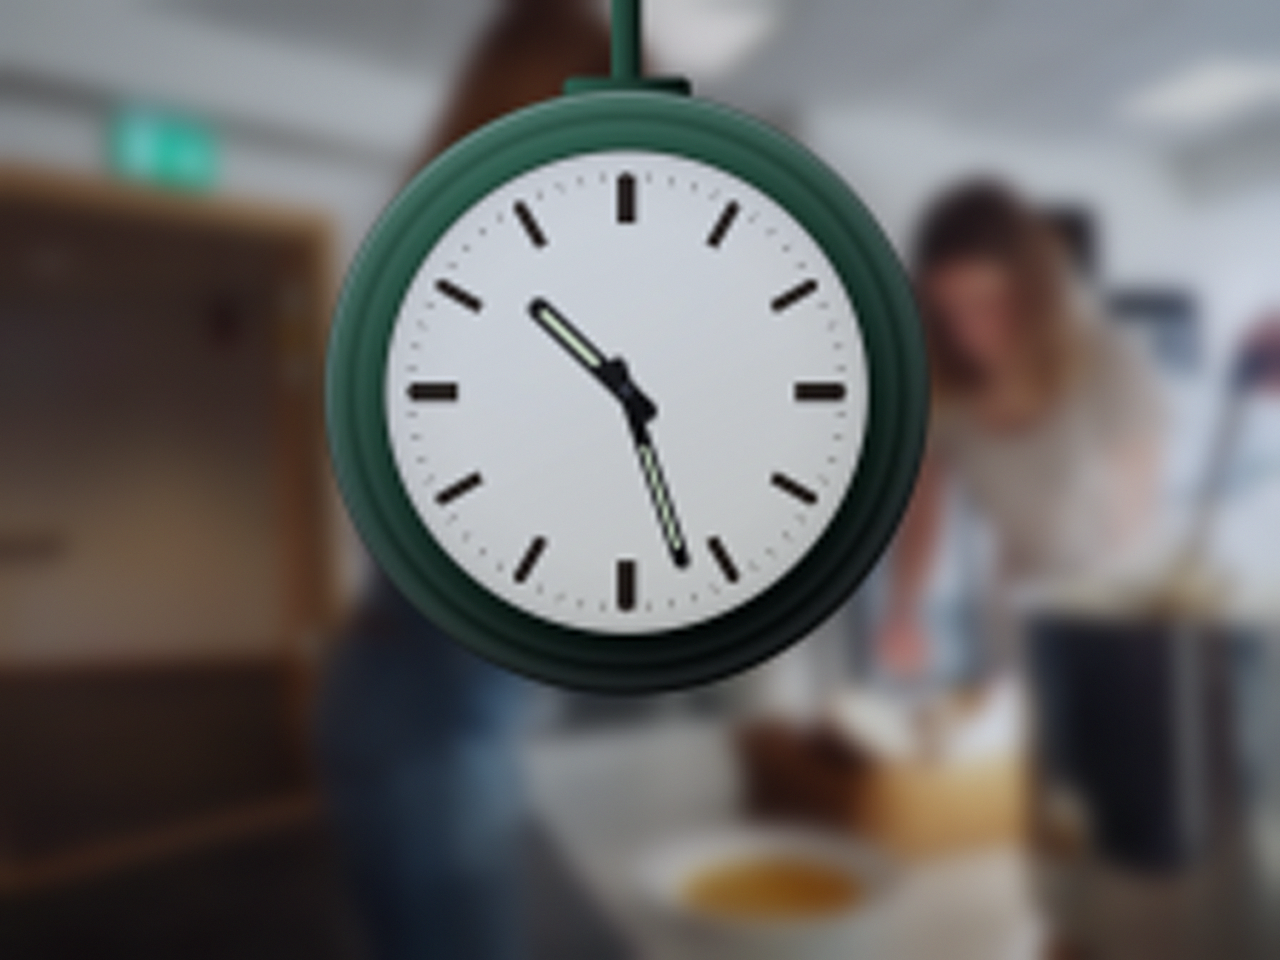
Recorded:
10.27
